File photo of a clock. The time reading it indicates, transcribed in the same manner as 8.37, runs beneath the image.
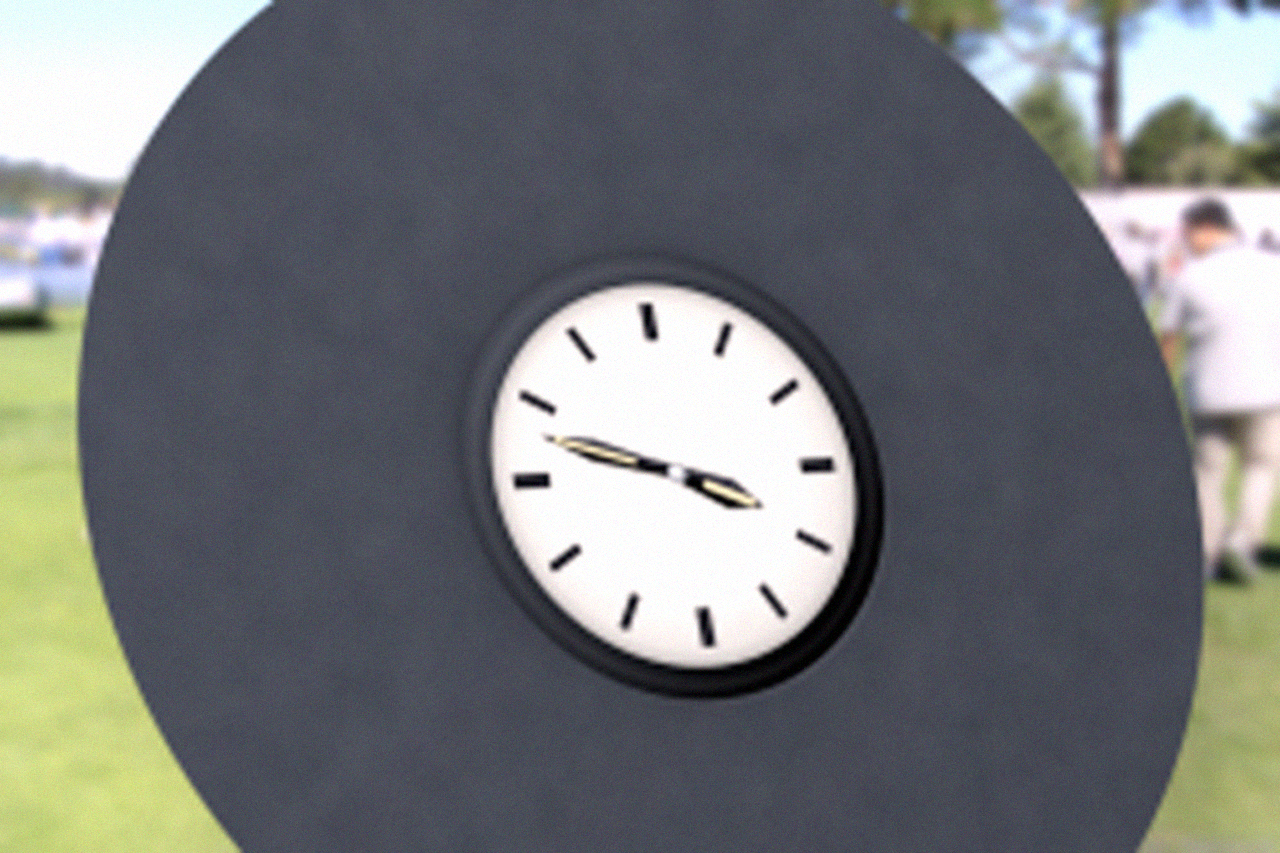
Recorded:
3.48
